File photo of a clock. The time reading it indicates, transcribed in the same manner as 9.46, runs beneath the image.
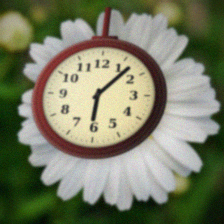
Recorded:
6.07
